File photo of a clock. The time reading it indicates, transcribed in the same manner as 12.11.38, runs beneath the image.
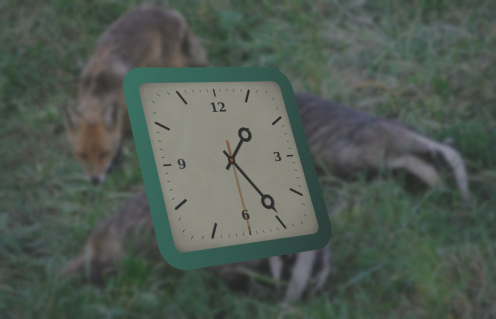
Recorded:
1.24.30
